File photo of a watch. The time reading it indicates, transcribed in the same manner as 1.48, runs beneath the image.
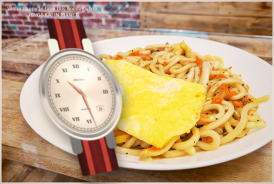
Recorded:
10.28
